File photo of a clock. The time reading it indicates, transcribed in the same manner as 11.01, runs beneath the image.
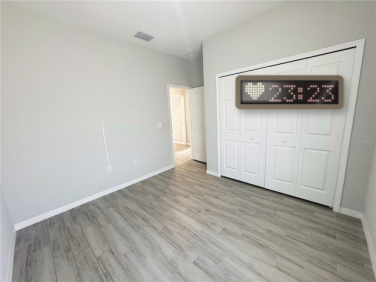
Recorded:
23.23
